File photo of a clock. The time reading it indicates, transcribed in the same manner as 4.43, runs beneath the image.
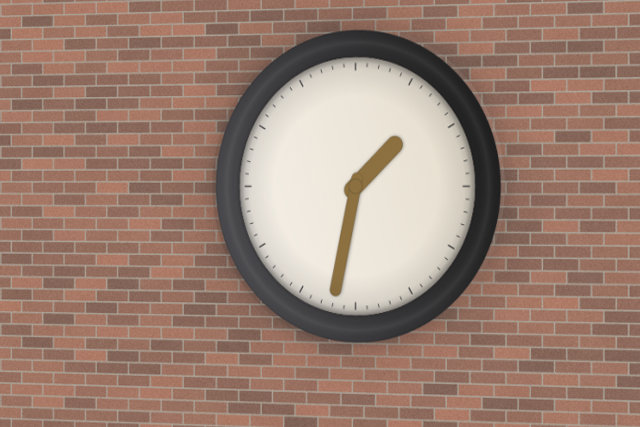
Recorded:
1.32
